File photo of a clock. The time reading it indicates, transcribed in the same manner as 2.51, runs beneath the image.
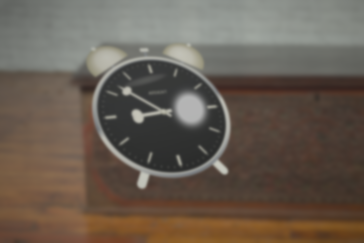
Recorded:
8.52
